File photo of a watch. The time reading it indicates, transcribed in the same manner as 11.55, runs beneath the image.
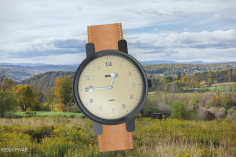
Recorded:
12.45
